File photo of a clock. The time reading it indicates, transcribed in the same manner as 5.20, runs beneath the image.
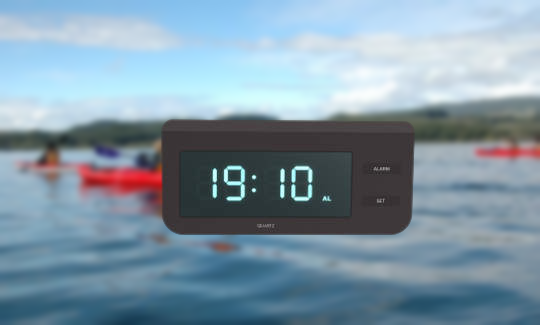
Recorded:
19.10
